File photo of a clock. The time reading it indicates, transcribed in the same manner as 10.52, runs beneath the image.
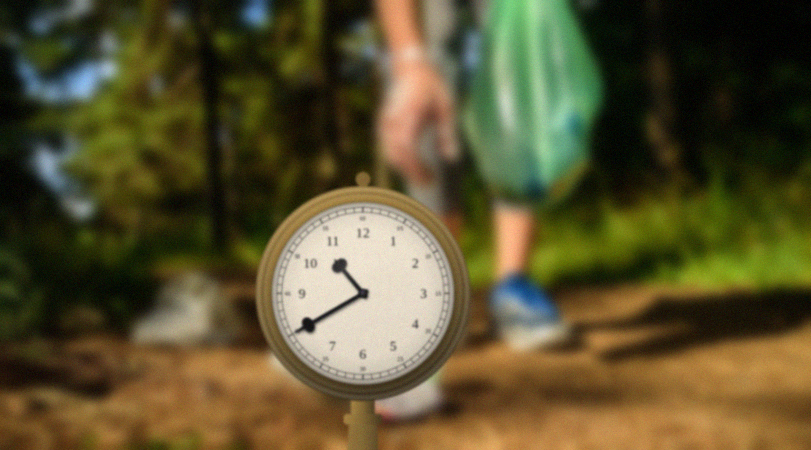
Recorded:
10.40
